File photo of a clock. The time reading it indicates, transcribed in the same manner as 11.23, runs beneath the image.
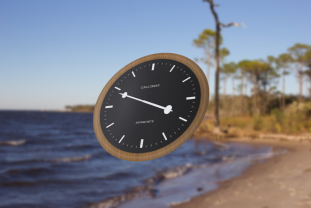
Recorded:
3.49
